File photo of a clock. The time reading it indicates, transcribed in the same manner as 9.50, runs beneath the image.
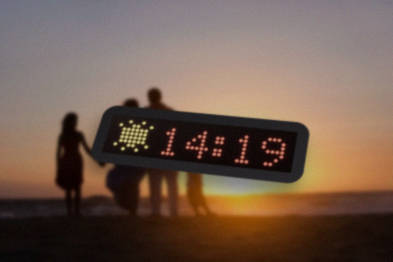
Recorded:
14.19
